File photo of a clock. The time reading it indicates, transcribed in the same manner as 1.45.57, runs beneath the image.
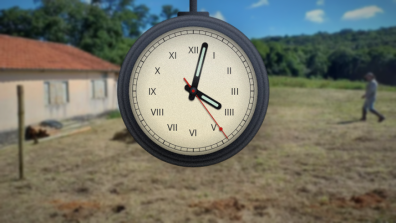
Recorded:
4.02.24
